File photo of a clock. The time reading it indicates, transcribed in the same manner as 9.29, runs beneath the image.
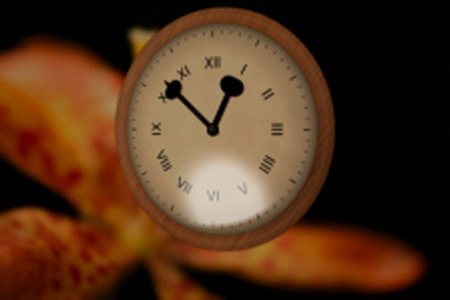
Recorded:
12.52
